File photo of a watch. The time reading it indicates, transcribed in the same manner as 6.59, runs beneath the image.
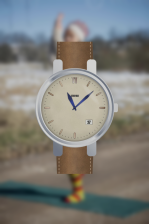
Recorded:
11.08
